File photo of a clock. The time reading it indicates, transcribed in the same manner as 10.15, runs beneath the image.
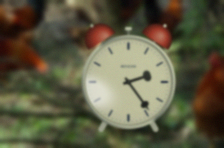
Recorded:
2.24
